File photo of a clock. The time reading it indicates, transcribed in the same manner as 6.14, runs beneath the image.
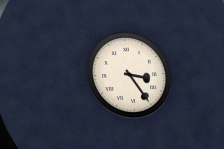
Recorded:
3.25
